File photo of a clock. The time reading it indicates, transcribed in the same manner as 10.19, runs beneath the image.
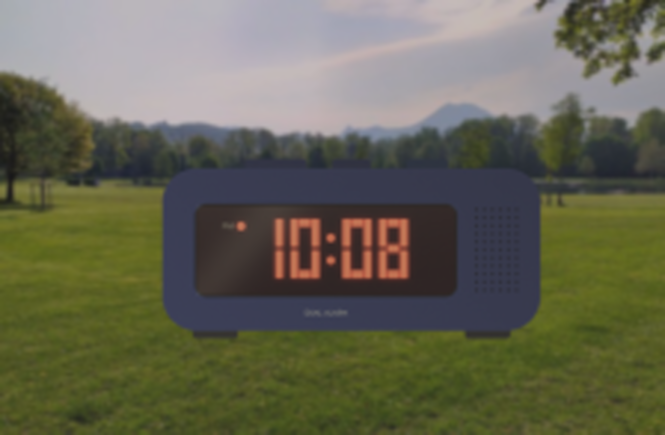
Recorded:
10.08
